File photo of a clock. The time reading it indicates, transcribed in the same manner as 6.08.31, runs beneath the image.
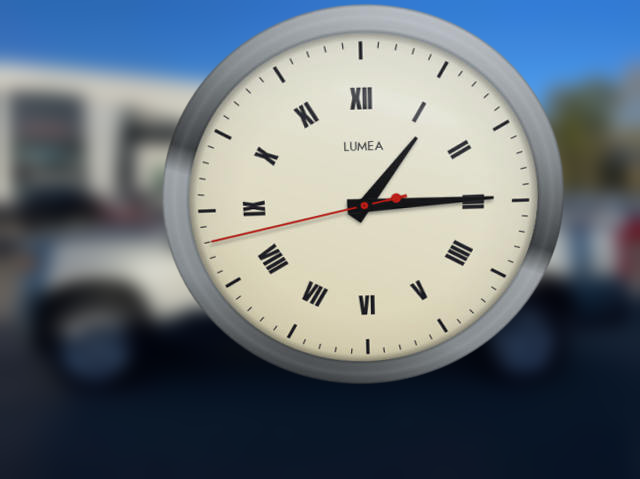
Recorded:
1.14.43
